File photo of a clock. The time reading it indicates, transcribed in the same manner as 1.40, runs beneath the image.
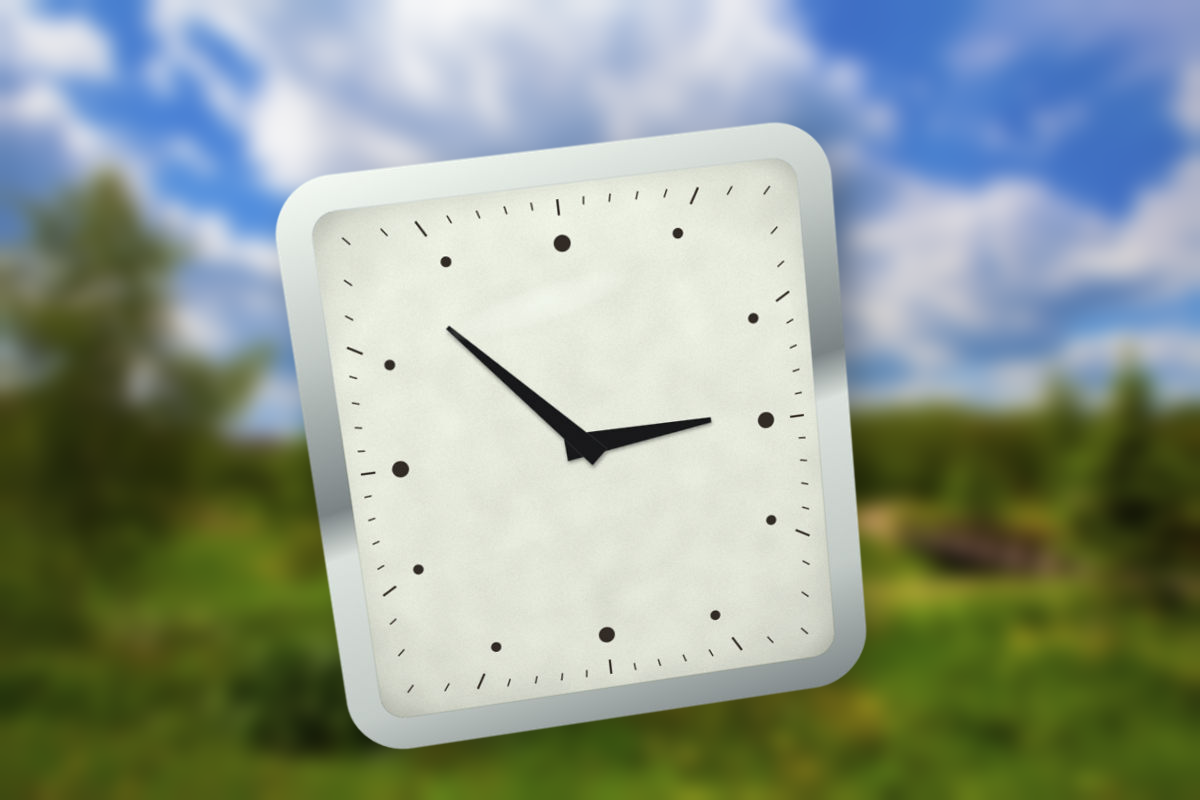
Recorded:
2.53
